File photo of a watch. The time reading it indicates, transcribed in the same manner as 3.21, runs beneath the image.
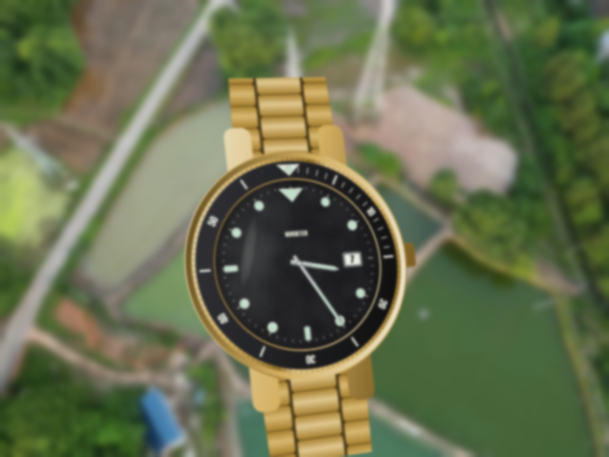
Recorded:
3.25
